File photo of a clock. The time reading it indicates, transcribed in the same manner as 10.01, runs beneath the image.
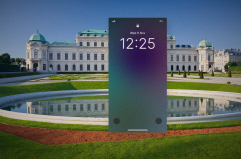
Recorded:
12.25
